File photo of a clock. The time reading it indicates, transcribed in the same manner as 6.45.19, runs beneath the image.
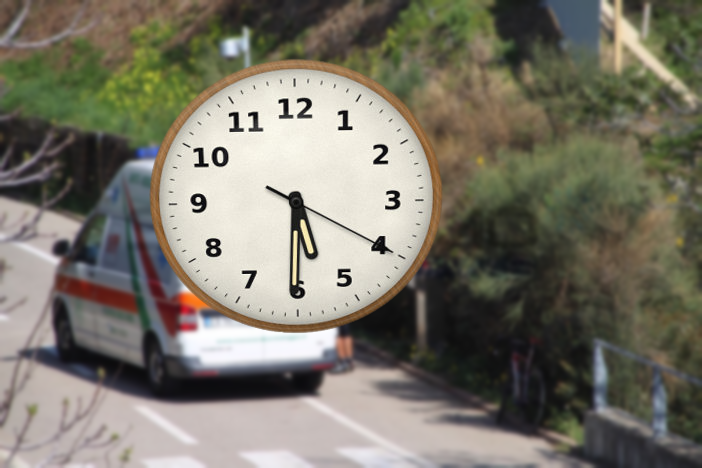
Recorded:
5.30.20
